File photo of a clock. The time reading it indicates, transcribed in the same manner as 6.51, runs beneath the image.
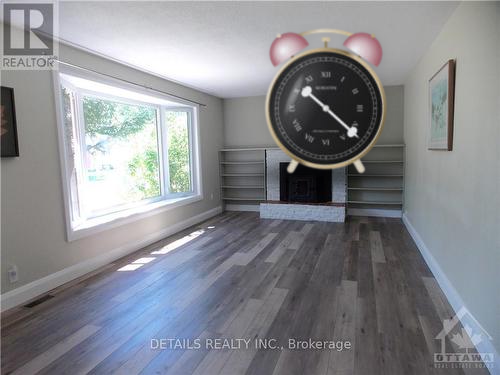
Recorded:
10.22
